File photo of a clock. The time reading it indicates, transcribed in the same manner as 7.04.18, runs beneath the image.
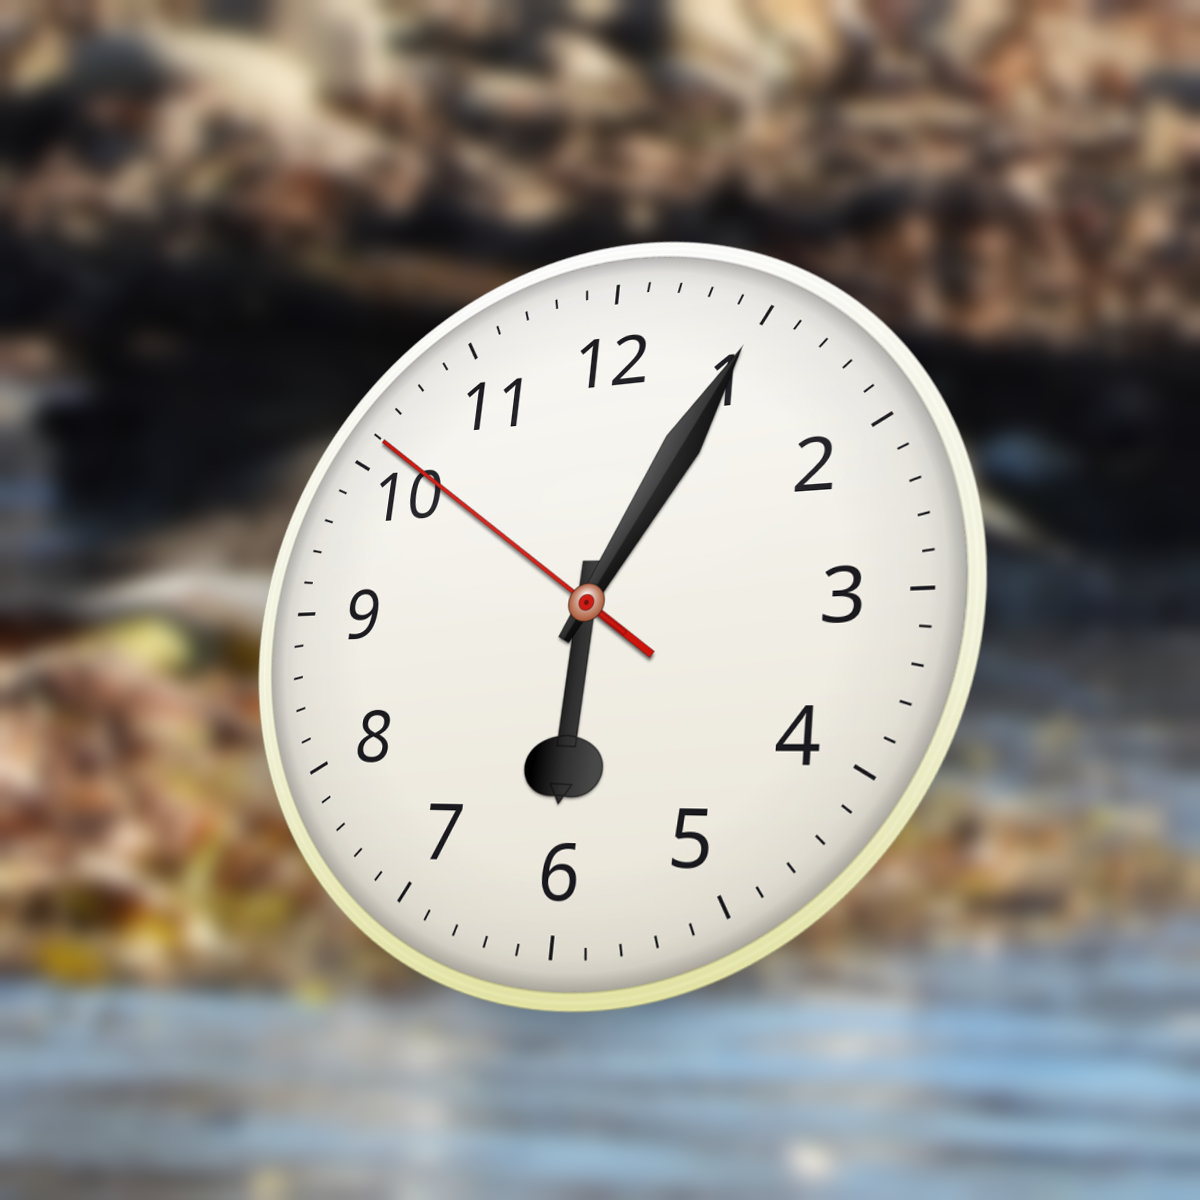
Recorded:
6.04.51
